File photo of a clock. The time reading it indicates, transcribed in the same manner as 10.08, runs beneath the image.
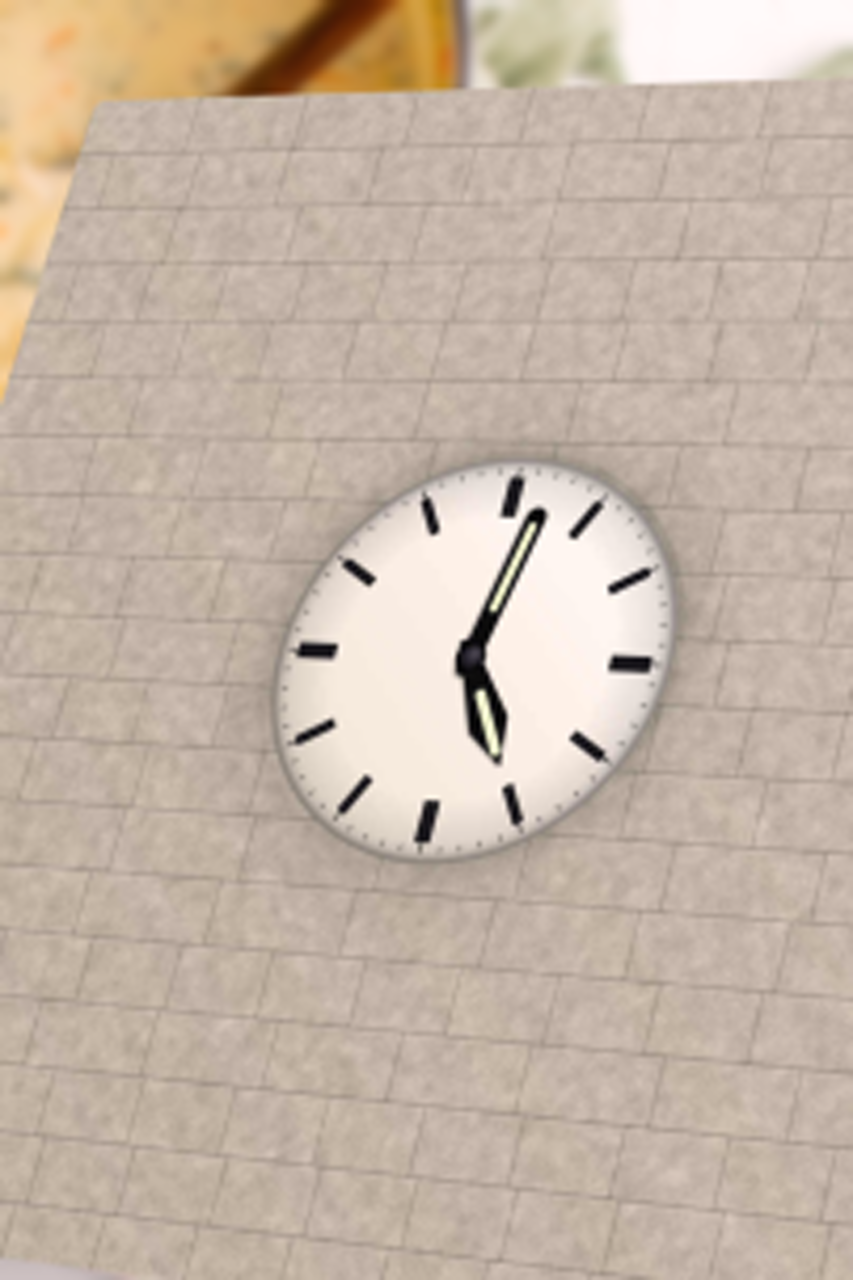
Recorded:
5.02
